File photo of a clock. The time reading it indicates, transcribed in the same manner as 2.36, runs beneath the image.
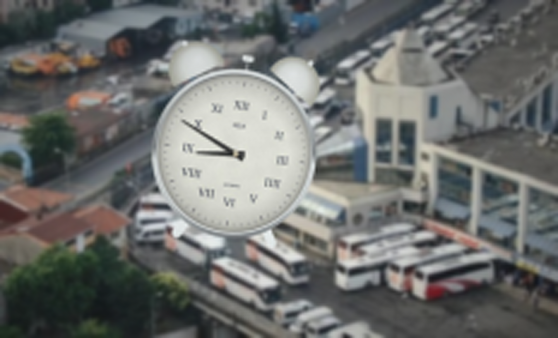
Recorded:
8.49
